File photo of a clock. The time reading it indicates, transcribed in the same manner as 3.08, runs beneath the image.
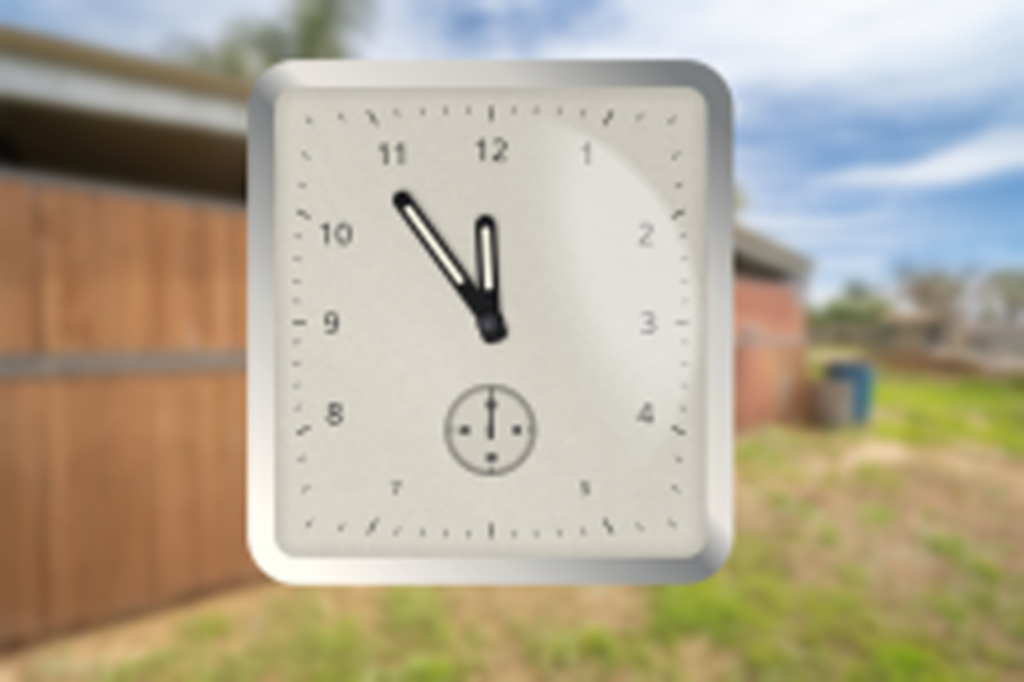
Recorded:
11.54
